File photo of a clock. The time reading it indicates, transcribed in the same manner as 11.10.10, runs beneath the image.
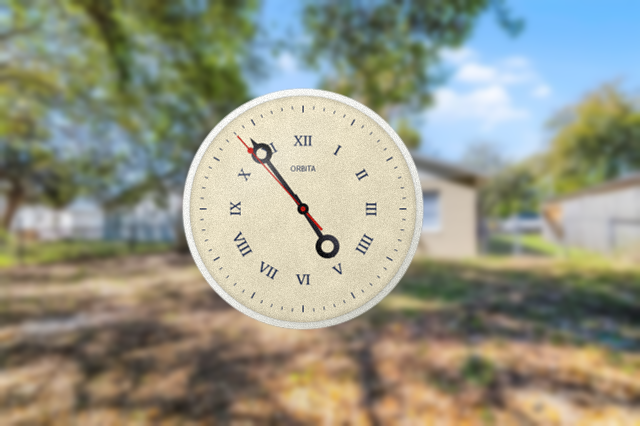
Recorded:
4.53.53
